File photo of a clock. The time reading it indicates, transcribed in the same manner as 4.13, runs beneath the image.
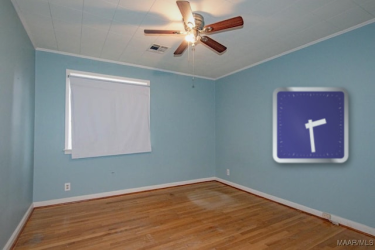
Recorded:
2.29
